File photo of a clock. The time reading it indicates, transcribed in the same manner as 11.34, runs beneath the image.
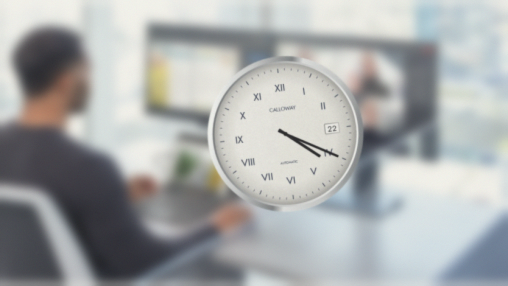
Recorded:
4.20
